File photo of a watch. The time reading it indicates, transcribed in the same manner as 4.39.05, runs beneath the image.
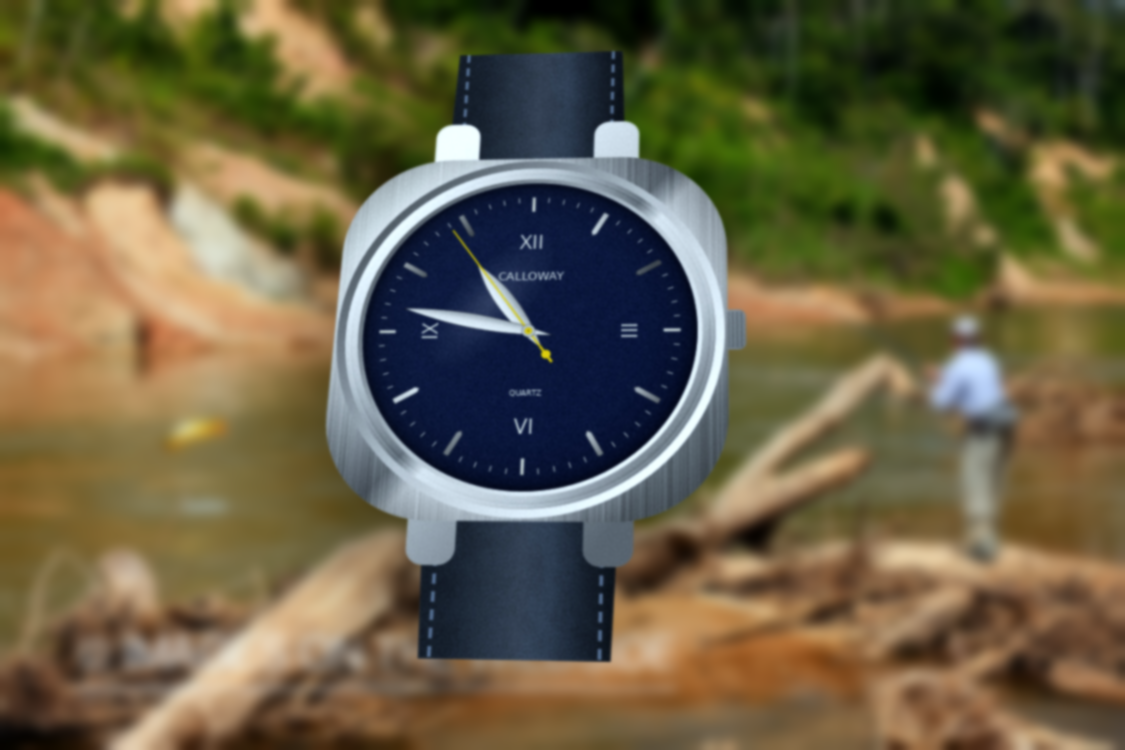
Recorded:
10.46.54
